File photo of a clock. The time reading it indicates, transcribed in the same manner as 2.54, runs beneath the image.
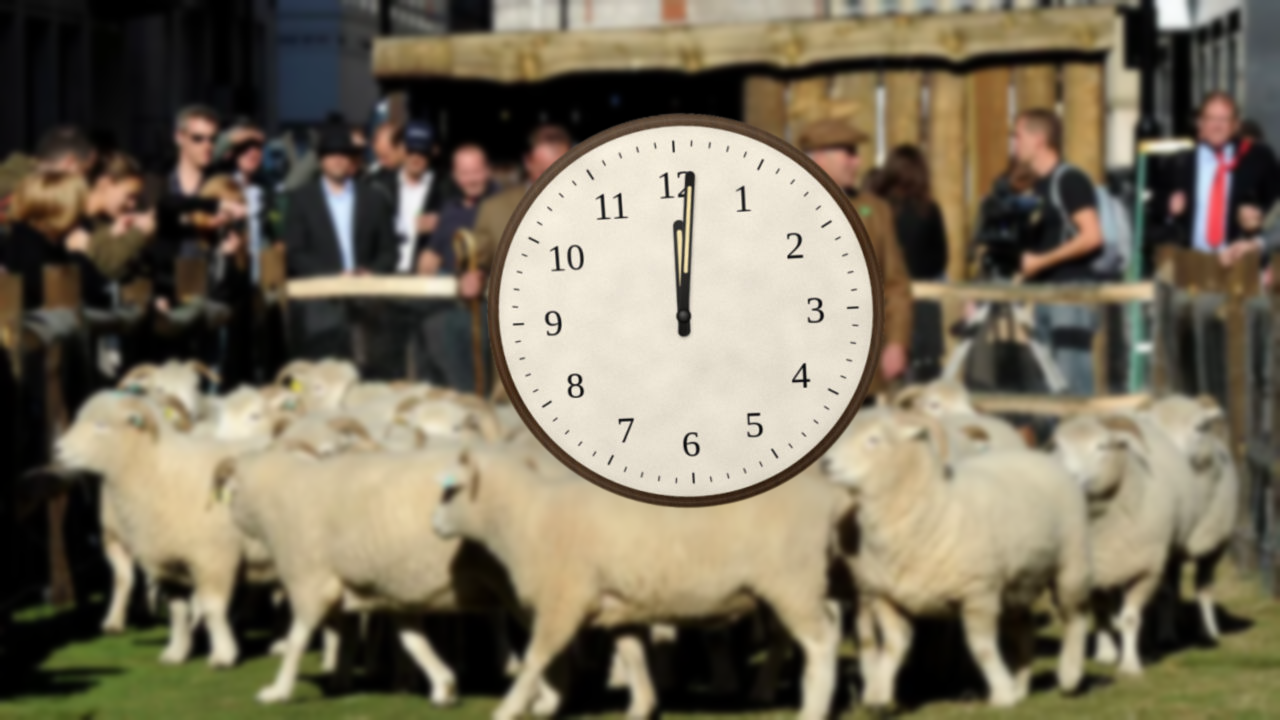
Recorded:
12.01
